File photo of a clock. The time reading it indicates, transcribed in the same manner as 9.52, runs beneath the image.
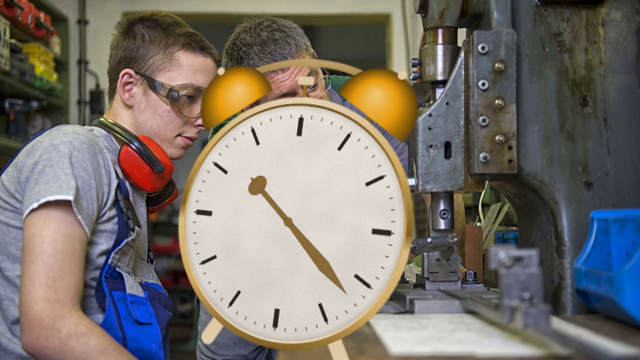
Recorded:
10.22
